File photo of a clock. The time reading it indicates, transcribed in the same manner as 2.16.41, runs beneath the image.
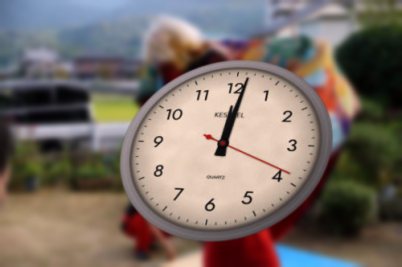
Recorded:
12.01.19
